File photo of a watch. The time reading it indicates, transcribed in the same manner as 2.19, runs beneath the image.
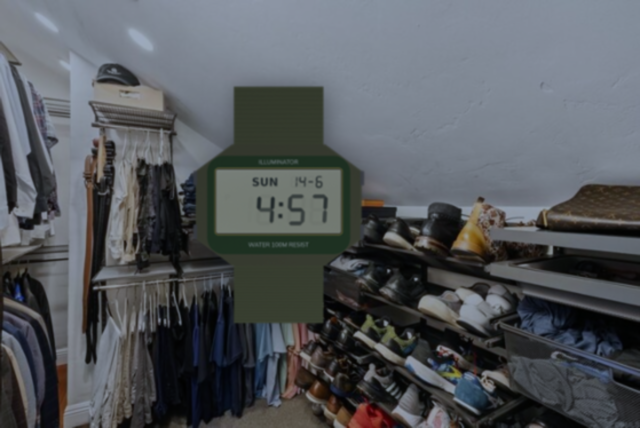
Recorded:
4.57
